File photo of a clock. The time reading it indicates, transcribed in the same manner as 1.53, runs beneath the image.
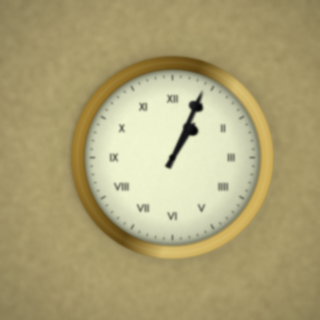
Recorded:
1.04
